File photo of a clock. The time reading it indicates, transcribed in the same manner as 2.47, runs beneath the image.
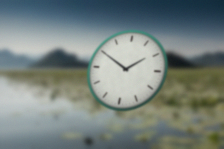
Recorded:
1.50
